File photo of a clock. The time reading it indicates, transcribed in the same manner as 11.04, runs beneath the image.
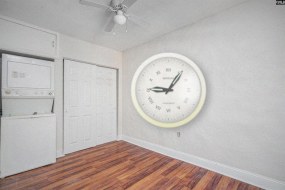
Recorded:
9.06
